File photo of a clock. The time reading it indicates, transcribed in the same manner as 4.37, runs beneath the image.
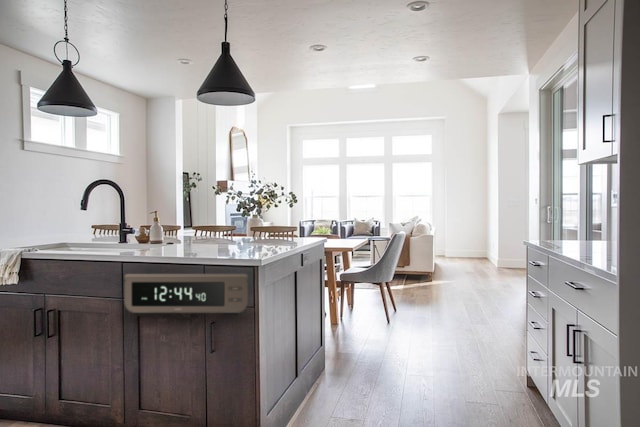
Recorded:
12.44
